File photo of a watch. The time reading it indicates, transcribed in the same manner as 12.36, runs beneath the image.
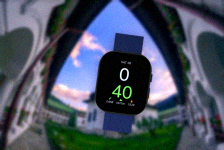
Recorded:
0.40
